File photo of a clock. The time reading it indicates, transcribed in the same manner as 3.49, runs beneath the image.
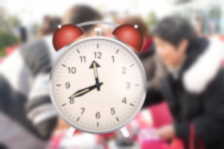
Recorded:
11.41
